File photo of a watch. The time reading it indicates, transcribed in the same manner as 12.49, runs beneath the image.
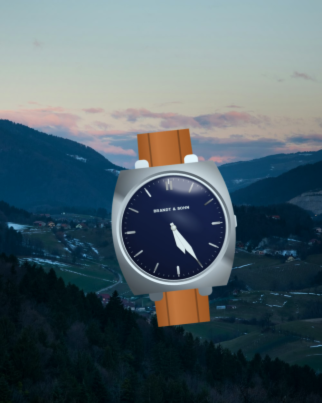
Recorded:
5.25
